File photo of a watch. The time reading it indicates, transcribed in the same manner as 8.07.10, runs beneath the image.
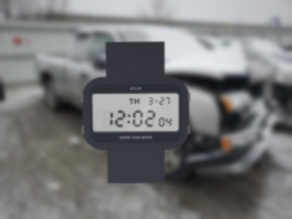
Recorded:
12.02.04
